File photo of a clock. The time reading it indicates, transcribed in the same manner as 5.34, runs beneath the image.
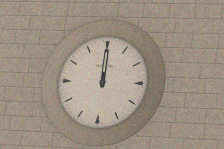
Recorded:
12.00
